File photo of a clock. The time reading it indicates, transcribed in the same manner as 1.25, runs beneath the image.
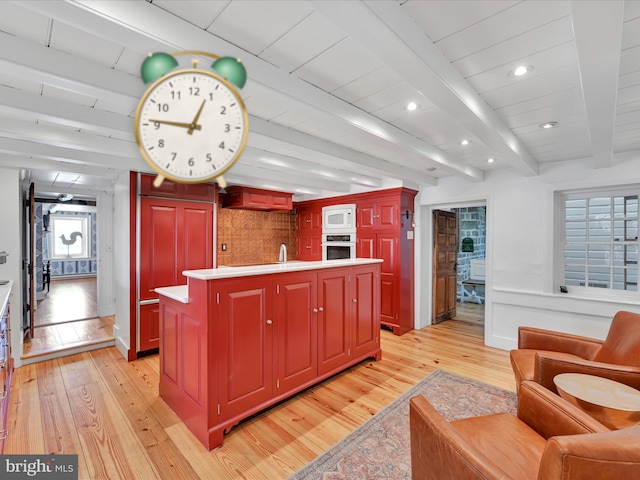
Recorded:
12.46
